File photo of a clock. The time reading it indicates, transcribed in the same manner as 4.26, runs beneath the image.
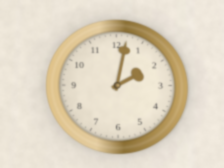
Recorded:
2.02
